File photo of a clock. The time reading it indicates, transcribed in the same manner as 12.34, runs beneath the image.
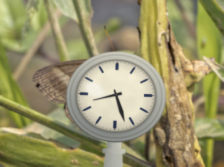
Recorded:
8.27
